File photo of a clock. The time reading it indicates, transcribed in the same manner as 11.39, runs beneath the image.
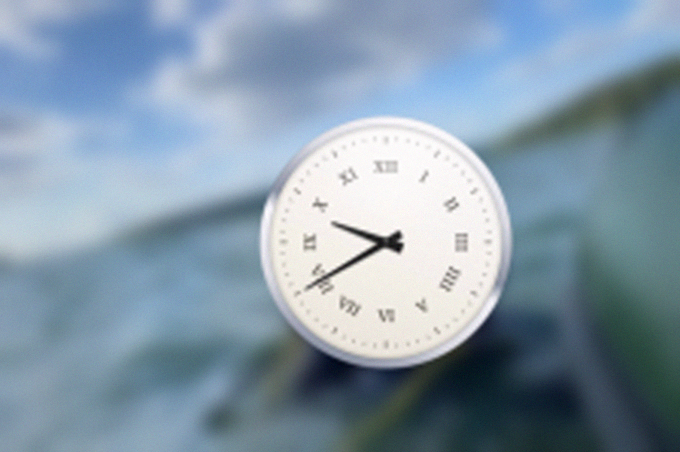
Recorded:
9.40
